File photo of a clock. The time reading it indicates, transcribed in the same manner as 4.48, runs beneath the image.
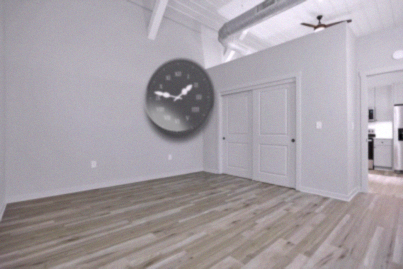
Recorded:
1.47
